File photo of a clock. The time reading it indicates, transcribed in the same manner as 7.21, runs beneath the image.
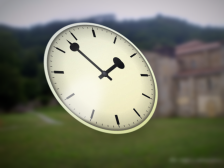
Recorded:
1.53
